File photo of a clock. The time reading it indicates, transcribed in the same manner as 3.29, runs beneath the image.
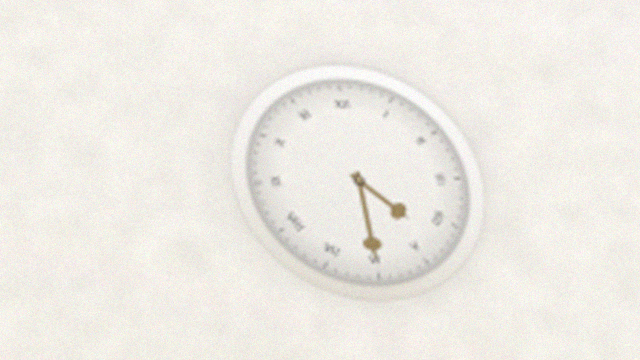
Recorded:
4.30
